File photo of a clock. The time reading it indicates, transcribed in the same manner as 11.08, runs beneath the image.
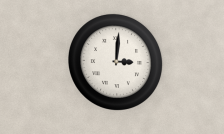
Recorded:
3.01
